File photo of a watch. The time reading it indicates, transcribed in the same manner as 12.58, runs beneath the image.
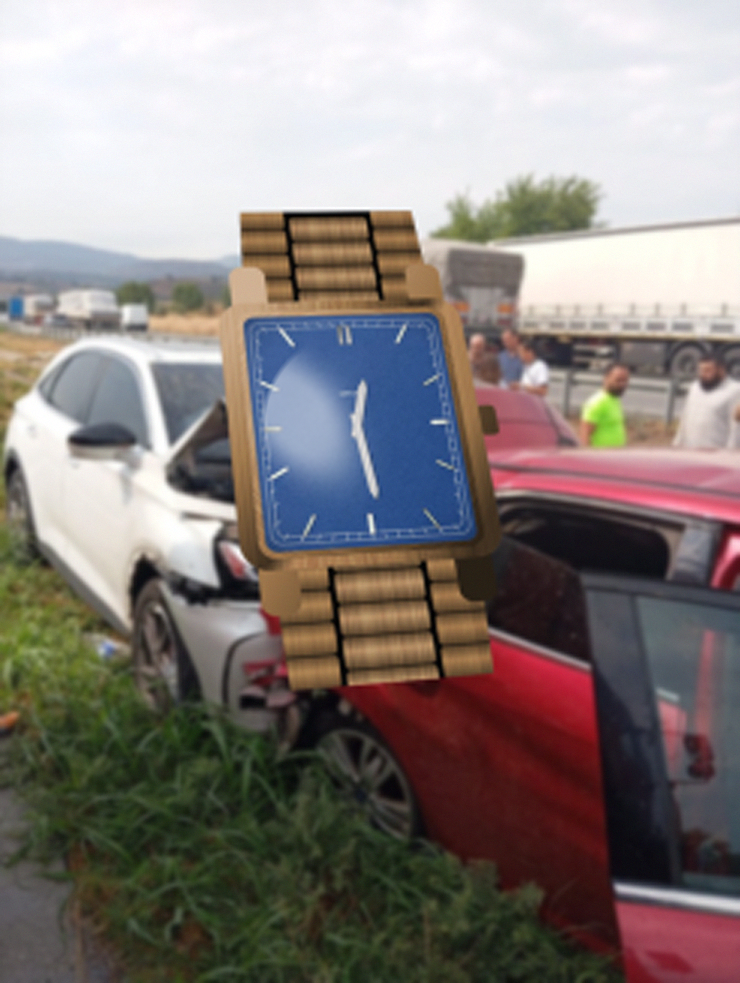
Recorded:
12.29
